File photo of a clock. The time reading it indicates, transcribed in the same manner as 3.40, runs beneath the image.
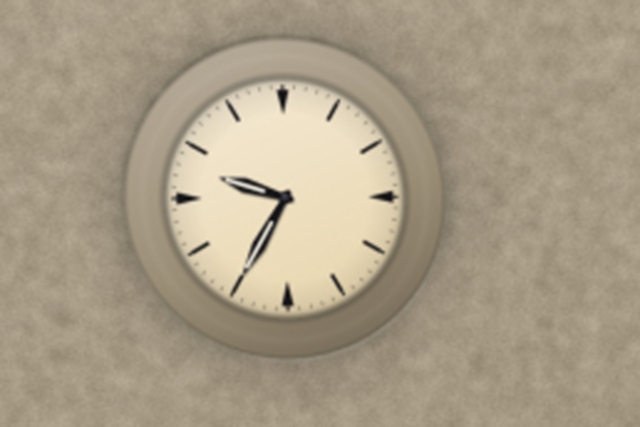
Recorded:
9.35
